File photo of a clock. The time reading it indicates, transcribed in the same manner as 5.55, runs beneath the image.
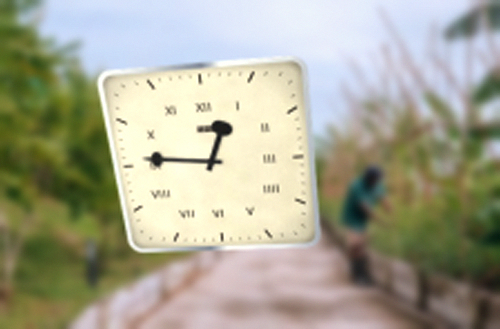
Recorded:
12.46
